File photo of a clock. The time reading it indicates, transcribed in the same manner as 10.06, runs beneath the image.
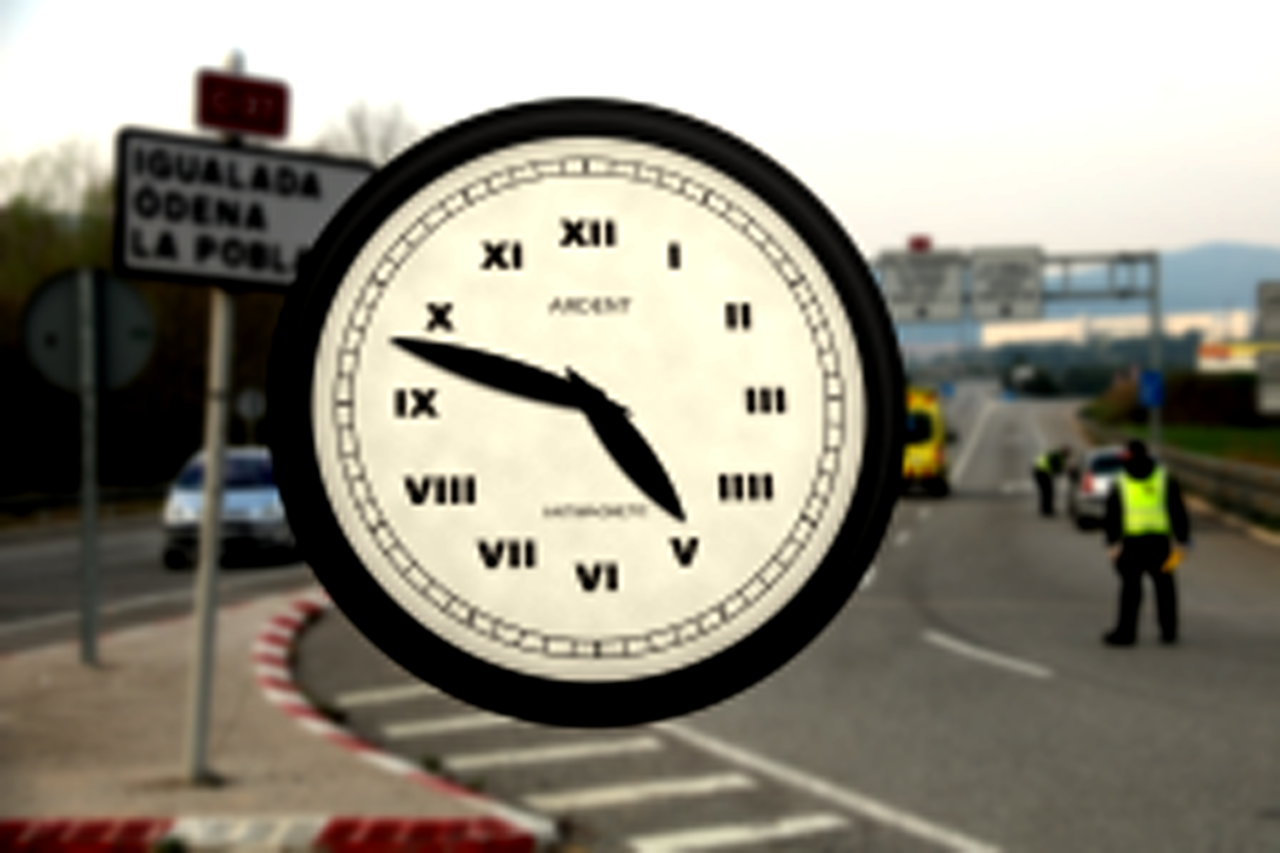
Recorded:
4.48
